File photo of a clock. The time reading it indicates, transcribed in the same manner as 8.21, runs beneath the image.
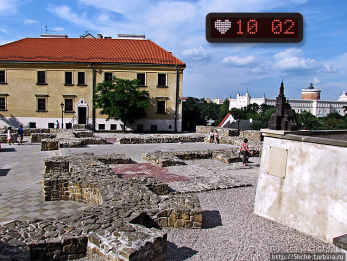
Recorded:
10.02
